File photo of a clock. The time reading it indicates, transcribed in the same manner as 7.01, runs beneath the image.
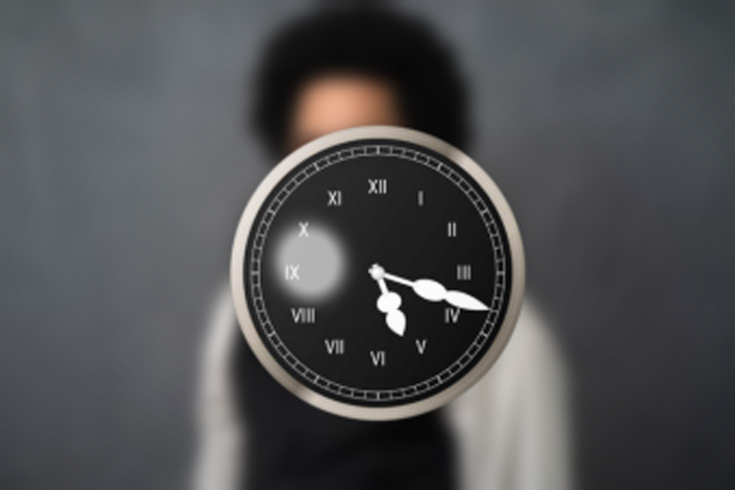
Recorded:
5.18
